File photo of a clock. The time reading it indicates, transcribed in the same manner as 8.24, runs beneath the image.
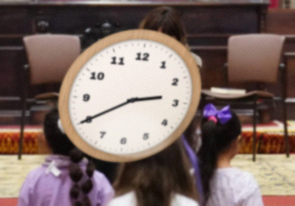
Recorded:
2.40
